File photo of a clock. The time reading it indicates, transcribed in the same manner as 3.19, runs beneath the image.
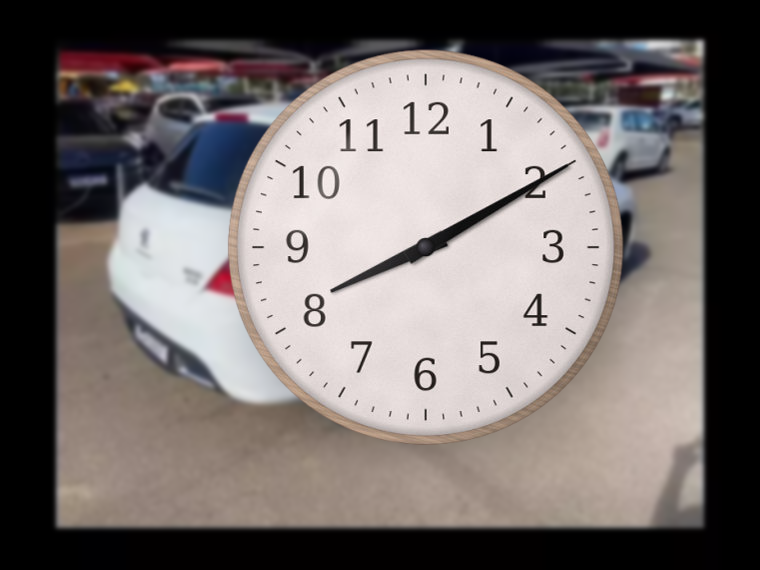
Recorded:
8.10
